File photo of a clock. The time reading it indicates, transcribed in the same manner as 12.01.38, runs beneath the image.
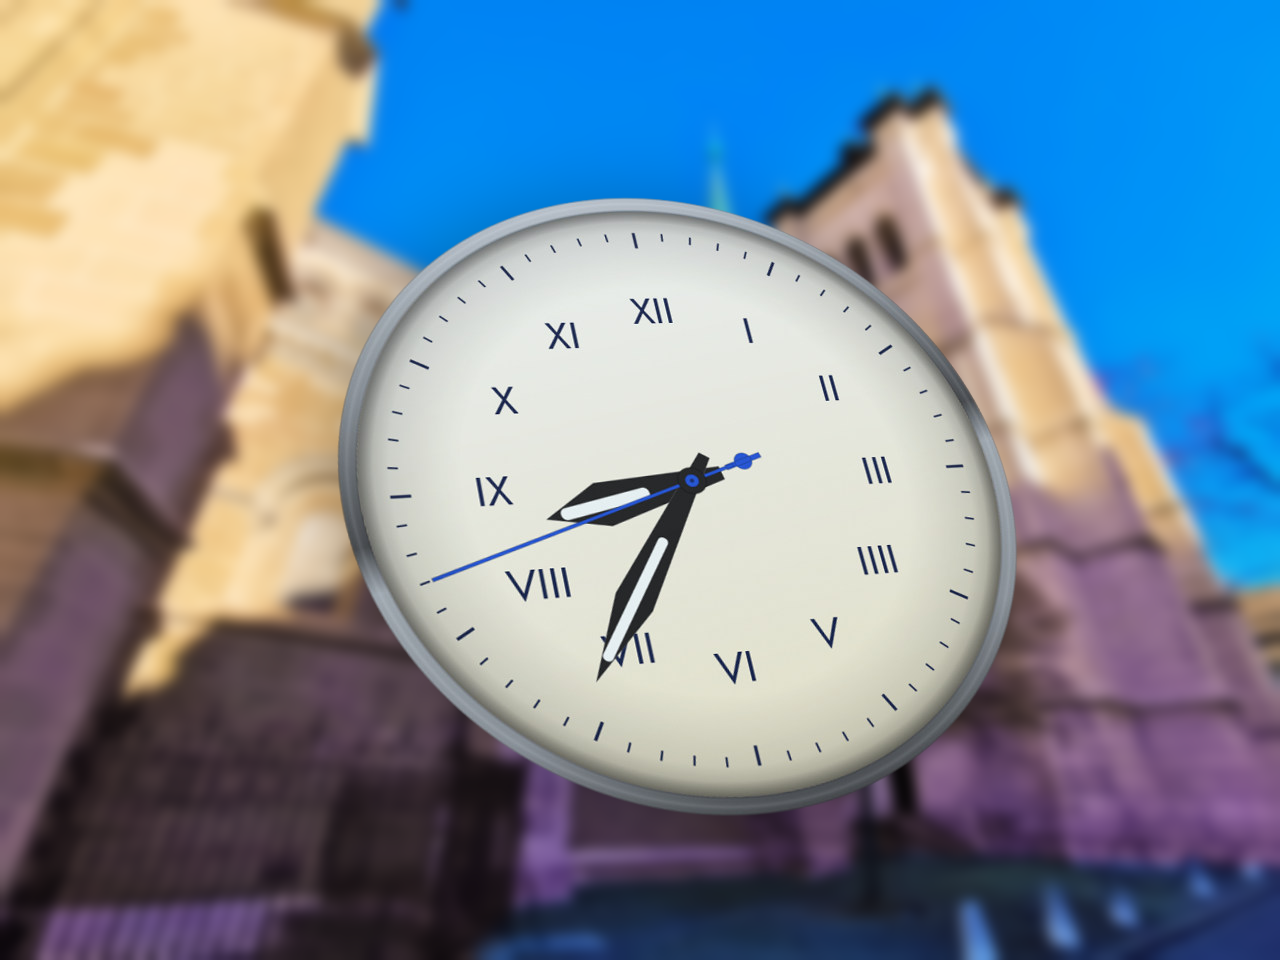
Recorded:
8.35.42
